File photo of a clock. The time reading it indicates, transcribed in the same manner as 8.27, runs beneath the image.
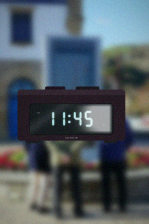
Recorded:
11.45
